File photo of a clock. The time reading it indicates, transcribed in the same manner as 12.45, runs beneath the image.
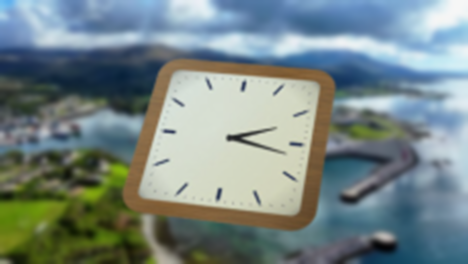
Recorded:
2.17
